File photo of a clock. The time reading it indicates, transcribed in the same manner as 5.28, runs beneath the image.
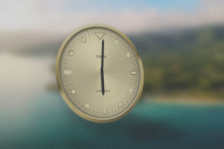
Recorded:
6.01
